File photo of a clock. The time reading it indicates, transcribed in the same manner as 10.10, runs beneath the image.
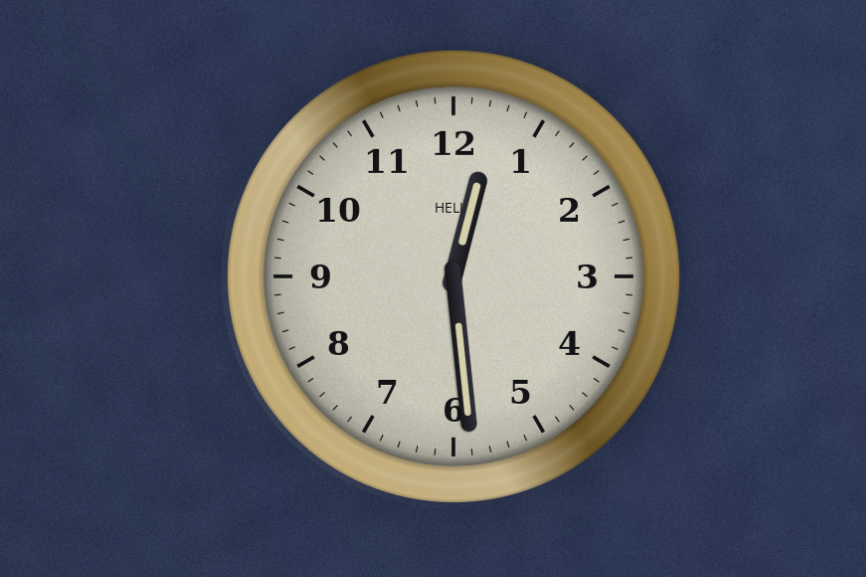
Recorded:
12.29
